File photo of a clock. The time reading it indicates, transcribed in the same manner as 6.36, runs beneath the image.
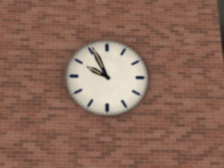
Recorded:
9.56
